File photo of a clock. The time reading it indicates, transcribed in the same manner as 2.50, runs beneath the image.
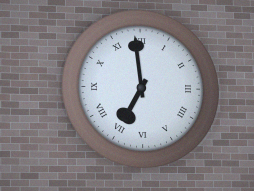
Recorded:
6.59
